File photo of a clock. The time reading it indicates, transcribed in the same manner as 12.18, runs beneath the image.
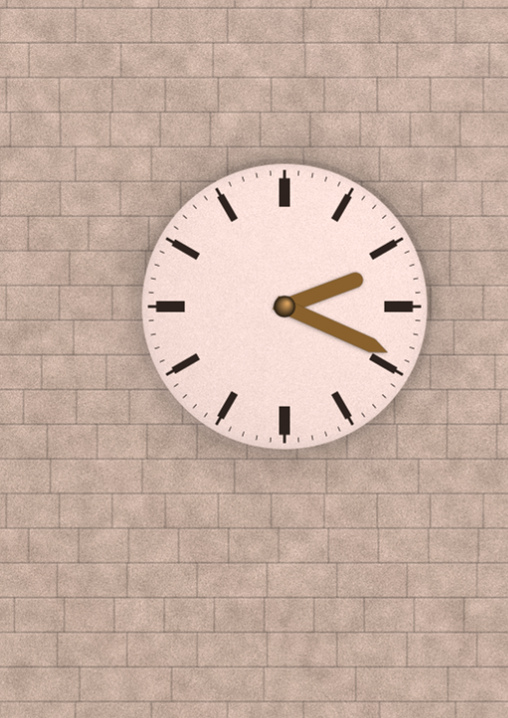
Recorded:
2.19
